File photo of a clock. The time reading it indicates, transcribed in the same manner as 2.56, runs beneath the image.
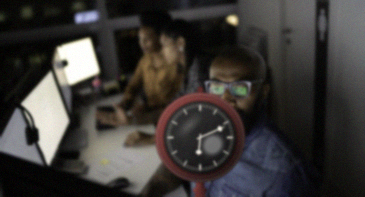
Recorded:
6.11
